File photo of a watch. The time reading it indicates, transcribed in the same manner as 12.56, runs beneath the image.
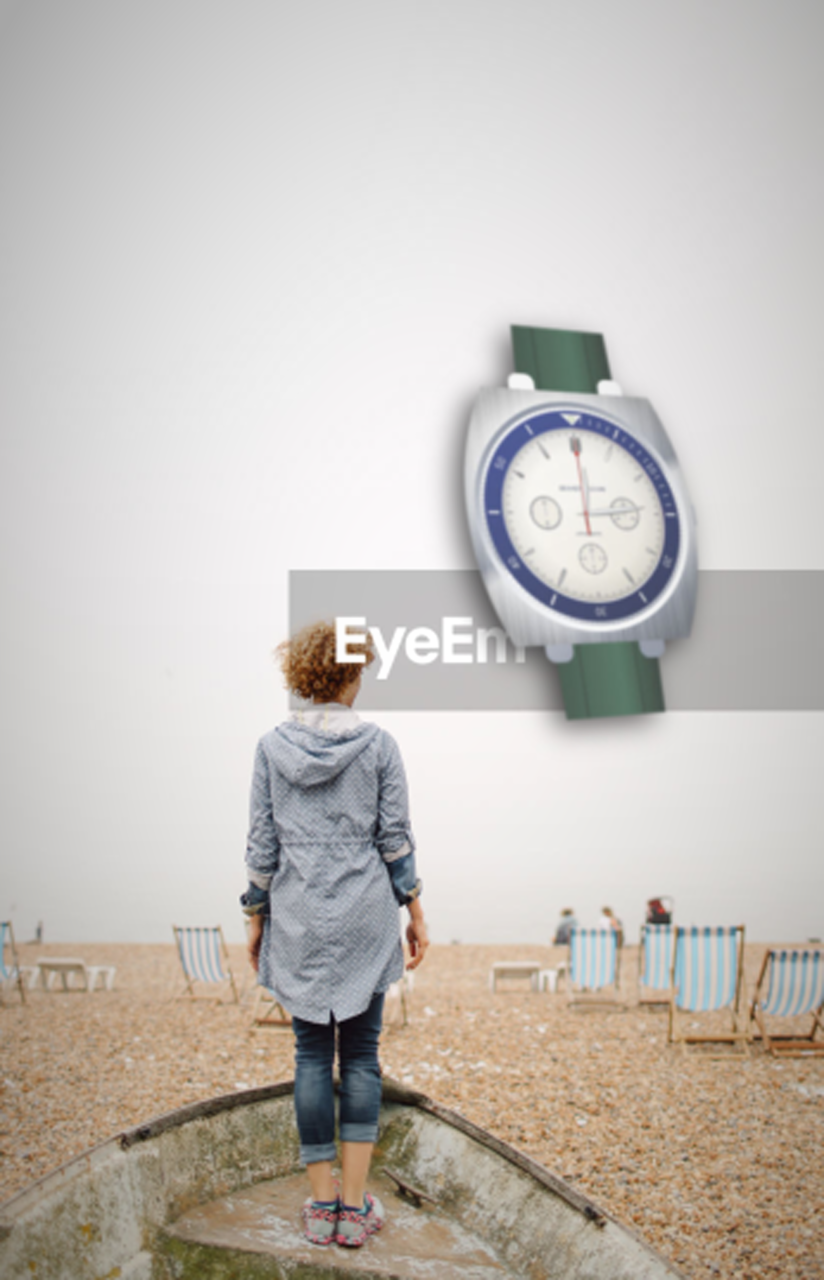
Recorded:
12.14
